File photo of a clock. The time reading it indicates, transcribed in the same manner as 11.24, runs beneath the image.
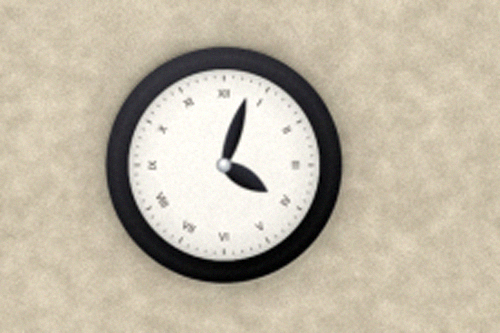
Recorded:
4.03
